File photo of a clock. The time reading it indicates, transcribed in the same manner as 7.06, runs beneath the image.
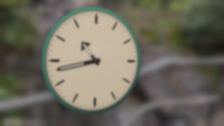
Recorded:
10.43
